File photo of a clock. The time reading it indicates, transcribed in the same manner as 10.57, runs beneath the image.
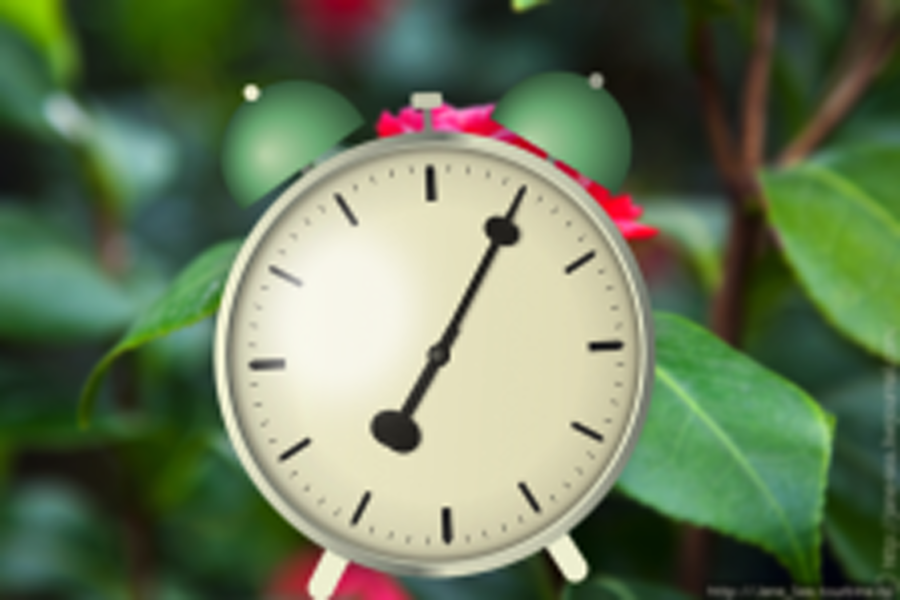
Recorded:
7.05
